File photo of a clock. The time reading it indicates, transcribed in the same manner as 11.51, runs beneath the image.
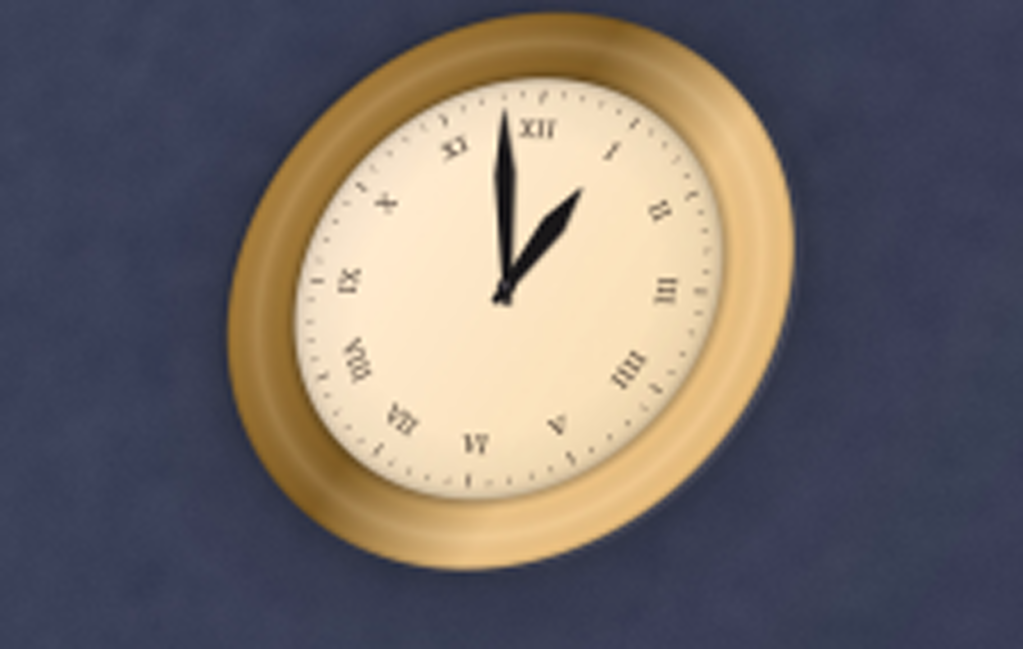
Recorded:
12.58
